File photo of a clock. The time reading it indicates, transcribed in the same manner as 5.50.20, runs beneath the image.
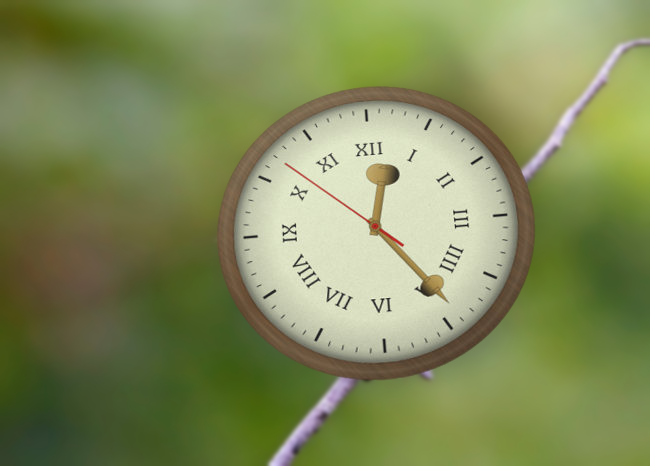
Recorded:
12.23.52
